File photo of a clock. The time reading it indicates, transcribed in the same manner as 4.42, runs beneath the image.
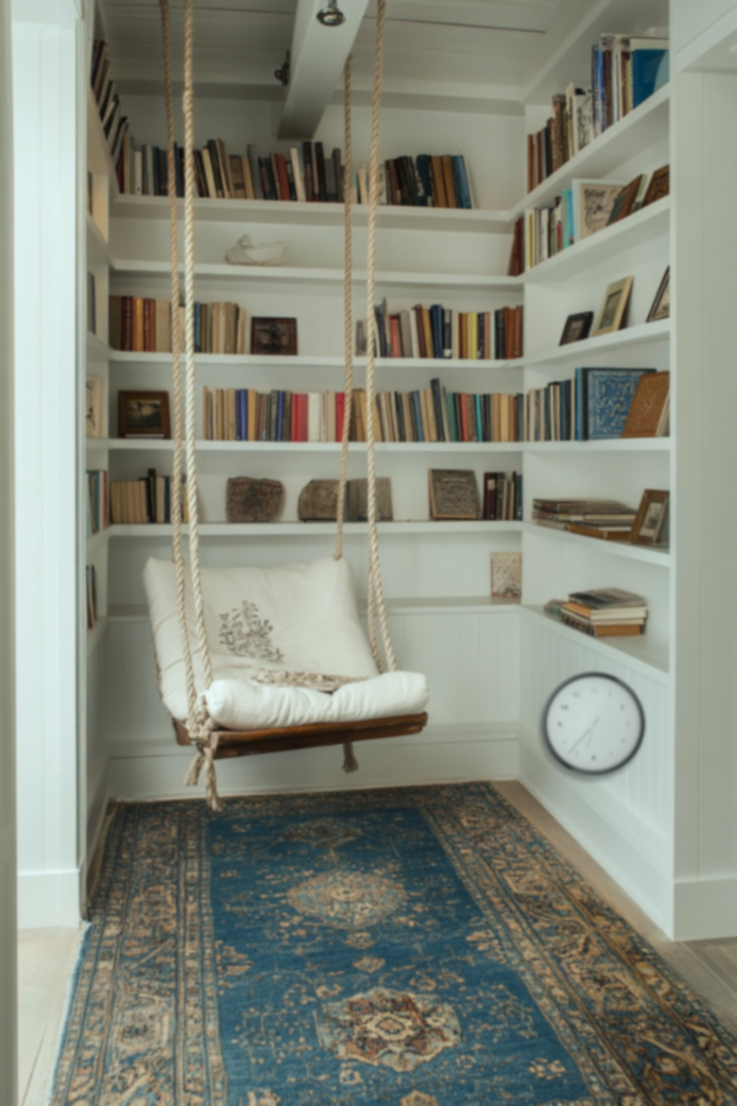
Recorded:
6.37
